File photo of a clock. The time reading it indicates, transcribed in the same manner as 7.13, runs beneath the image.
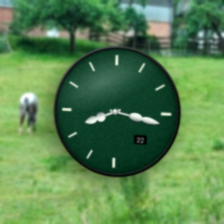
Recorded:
8.17
